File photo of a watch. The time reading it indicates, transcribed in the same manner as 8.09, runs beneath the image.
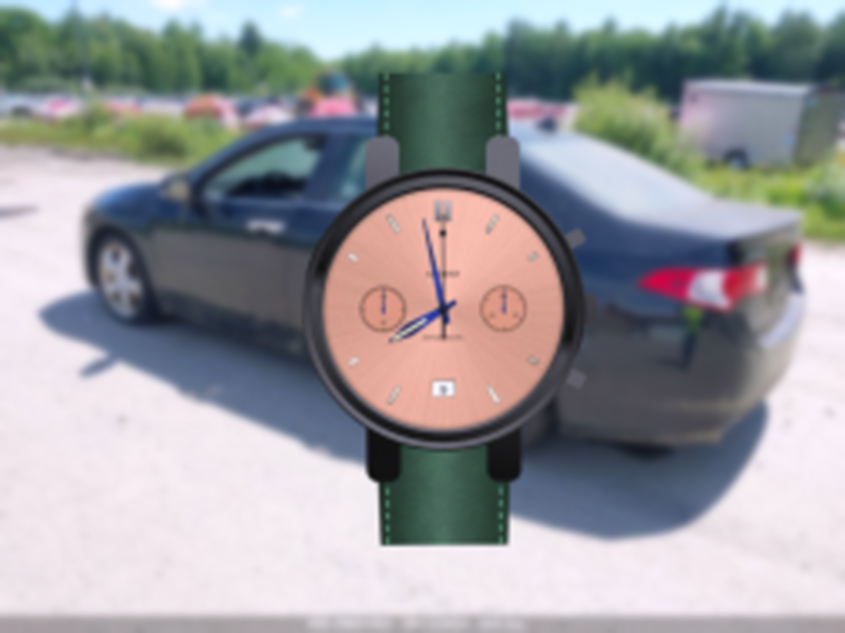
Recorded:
7.58
